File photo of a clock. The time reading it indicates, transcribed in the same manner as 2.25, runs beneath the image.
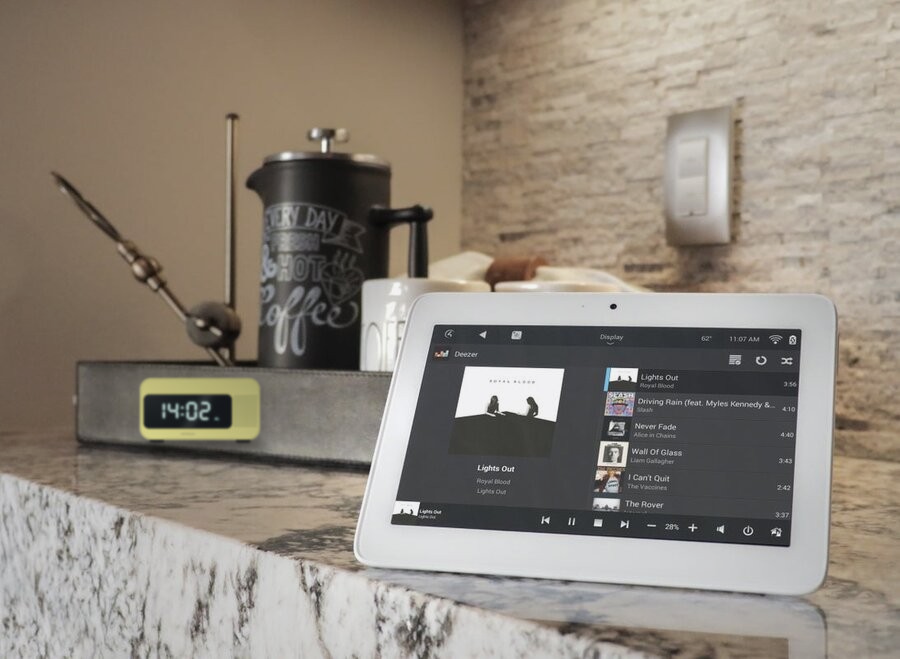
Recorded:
14.02
